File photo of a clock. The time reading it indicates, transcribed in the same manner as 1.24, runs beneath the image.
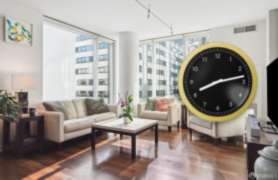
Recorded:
8.13
